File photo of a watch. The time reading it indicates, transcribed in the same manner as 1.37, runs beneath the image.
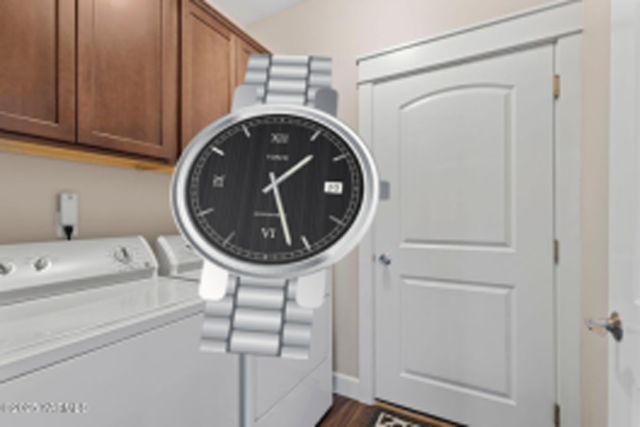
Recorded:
1.27
